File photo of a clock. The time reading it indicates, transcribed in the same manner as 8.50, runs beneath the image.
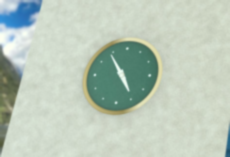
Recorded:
4.54
